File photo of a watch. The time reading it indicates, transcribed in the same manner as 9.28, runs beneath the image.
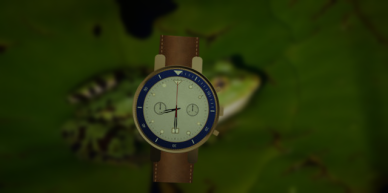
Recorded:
8.30
